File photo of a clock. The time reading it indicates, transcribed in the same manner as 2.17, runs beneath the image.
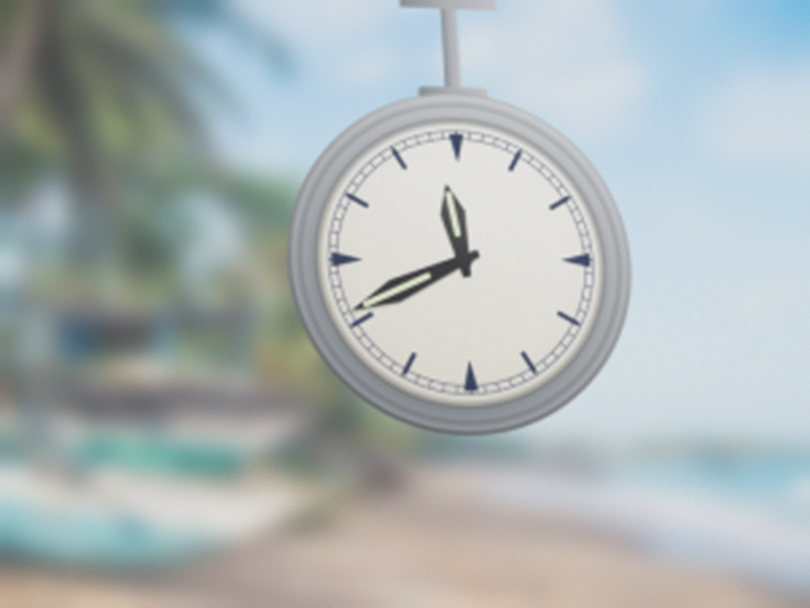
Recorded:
11.41
